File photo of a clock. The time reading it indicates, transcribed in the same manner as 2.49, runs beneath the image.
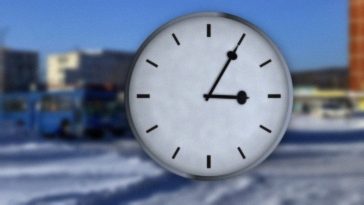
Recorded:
3.05
